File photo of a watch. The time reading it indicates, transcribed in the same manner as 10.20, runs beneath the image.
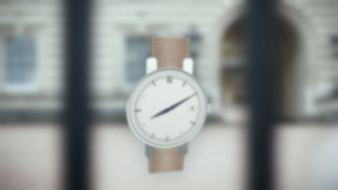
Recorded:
8.10
